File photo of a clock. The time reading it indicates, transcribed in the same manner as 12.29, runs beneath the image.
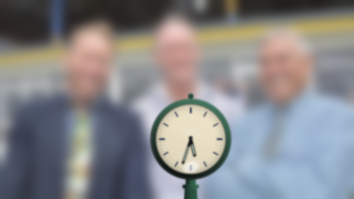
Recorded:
5.33
